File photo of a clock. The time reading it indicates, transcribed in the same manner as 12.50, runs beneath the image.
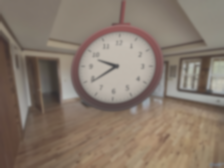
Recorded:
9.39
